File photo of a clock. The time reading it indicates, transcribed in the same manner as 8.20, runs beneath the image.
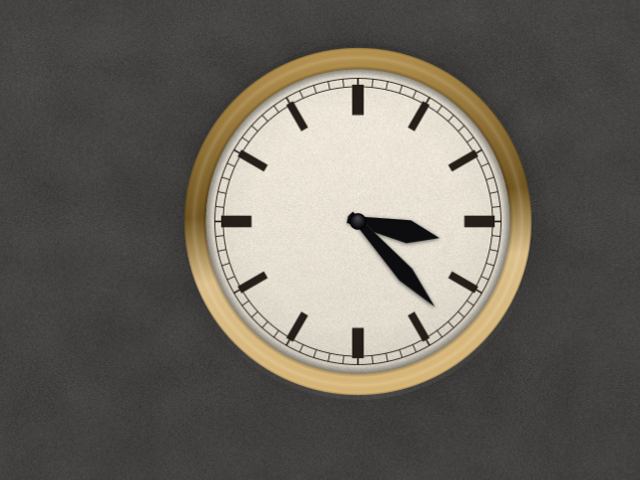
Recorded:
3.23
